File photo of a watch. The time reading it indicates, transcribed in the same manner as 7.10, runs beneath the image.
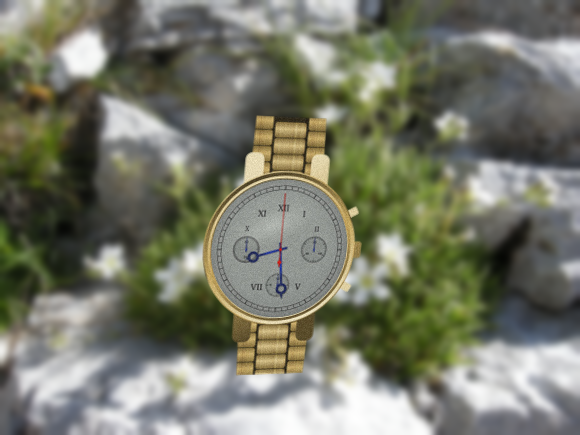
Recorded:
8.29
